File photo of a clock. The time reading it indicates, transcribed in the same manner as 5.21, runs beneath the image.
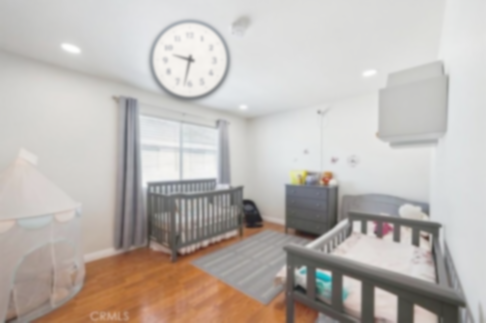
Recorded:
9.32
